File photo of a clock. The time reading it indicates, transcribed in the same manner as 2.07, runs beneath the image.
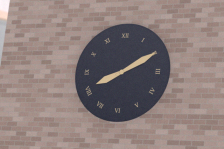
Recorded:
8.10
